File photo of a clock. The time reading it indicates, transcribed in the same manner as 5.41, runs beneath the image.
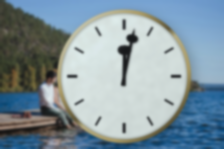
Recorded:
12.02
